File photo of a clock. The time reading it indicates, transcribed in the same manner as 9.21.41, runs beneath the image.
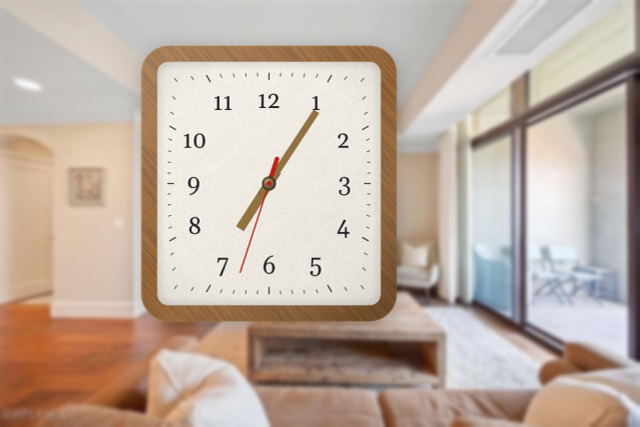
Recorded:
7.05.33
